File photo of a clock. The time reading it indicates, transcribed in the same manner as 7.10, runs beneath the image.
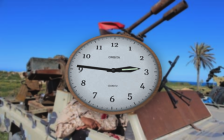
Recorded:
2.46
